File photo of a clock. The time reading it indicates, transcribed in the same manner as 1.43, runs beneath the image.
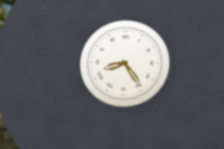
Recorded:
8.24
